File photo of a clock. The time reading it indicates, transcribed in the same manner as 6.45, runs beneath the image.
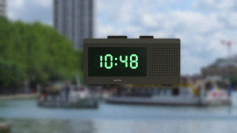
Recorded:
10.48
